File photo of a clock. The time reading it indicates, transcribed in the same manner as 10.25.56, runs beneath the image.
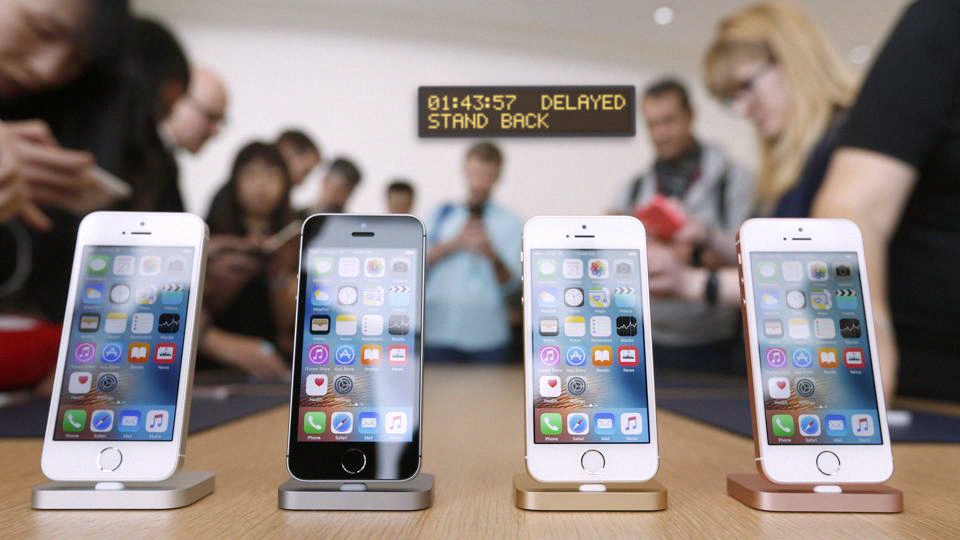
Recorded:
1.43.57
